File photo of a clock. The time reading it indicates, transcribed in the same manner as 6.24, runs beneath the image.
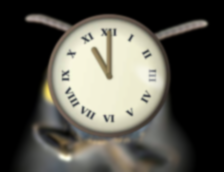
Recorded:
11.00
